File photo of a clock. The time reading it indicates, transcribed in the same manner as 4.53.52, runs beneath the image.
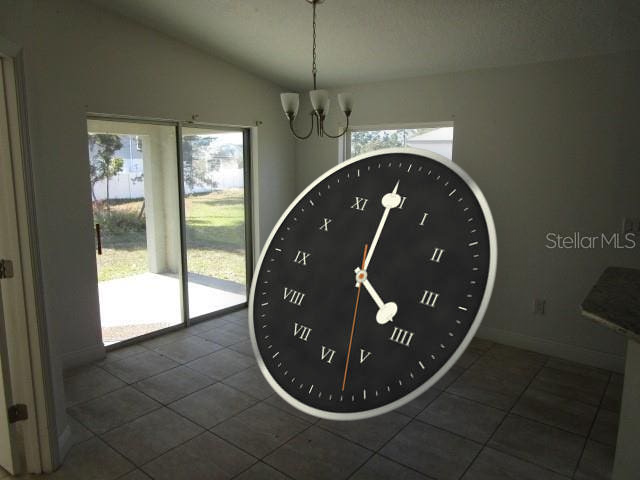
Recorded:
3.59.27
